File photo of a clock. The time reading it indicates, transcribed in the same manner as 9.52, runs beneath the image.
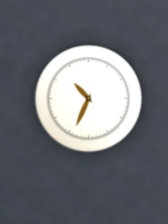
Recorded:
10.34
